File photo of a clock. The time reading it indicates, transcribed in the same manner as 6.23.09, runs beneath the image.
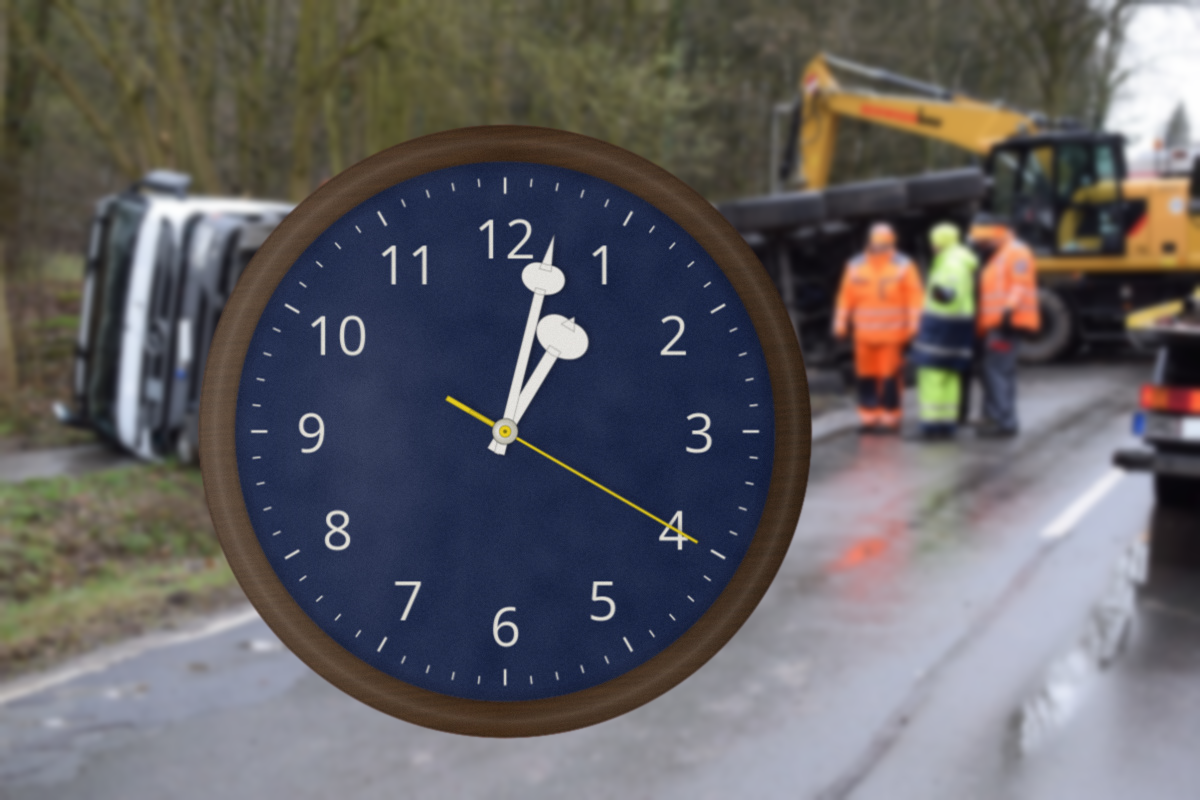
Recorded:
1.02.20
